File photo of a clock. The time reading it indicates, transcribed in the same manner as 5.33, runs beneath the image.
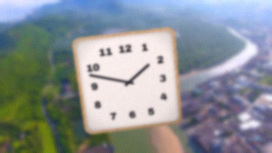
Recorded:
1.48
